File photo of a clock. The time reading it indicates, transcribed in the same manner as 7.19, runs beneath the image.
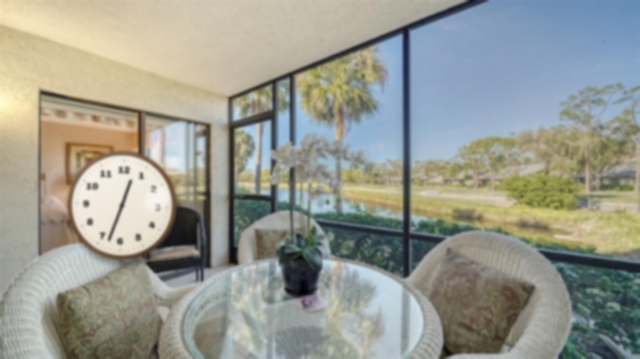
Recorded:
12.33
